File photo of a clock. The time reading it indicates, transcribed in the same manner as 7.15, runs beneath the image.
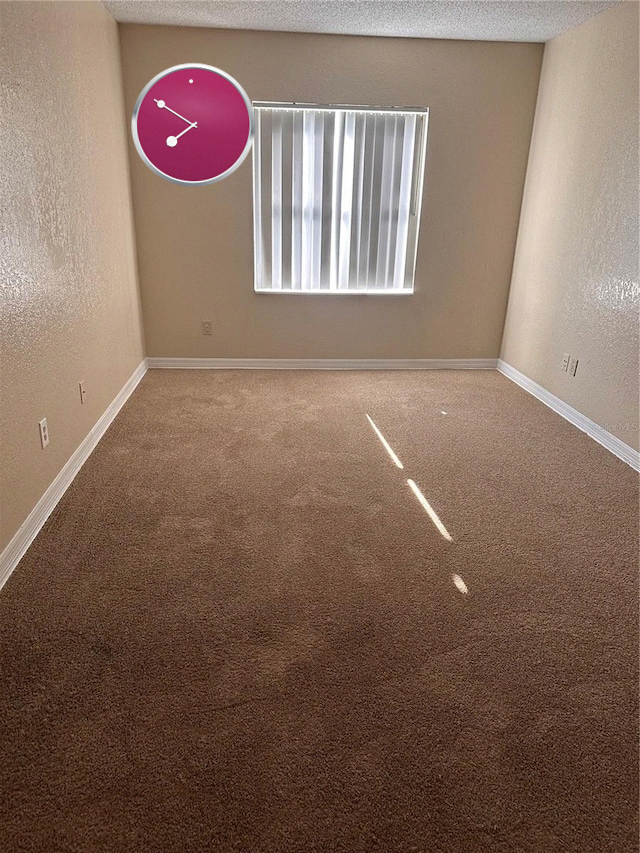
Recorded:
7.51
